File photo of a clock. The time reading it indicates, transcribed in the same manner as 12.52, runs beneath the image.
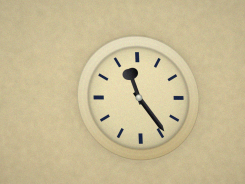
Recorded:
11.24
